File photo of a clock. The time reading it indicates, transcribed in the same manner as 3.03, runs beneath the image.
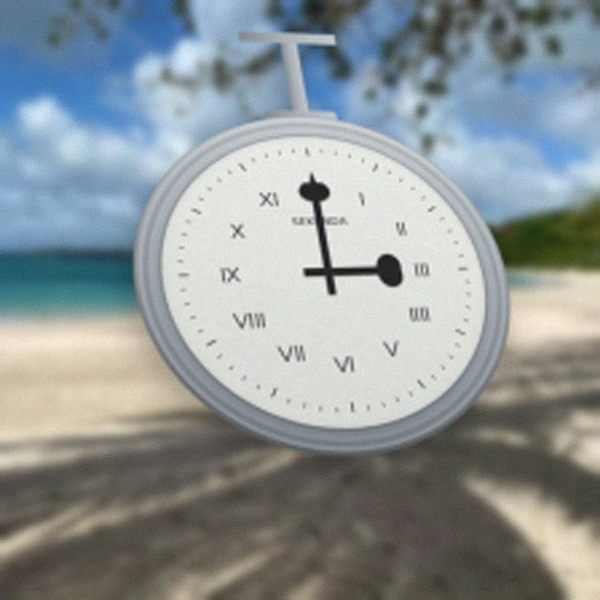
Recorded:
3.00
